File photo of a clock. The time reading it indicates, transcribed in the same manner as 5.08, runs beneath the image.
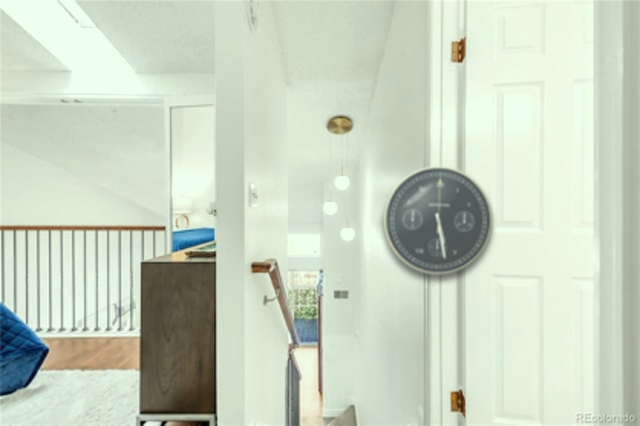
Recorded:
5.28
